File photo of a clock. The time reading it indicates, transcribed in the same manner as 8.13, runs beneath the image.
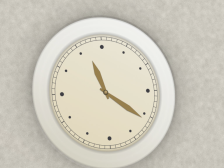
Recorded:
11.21
